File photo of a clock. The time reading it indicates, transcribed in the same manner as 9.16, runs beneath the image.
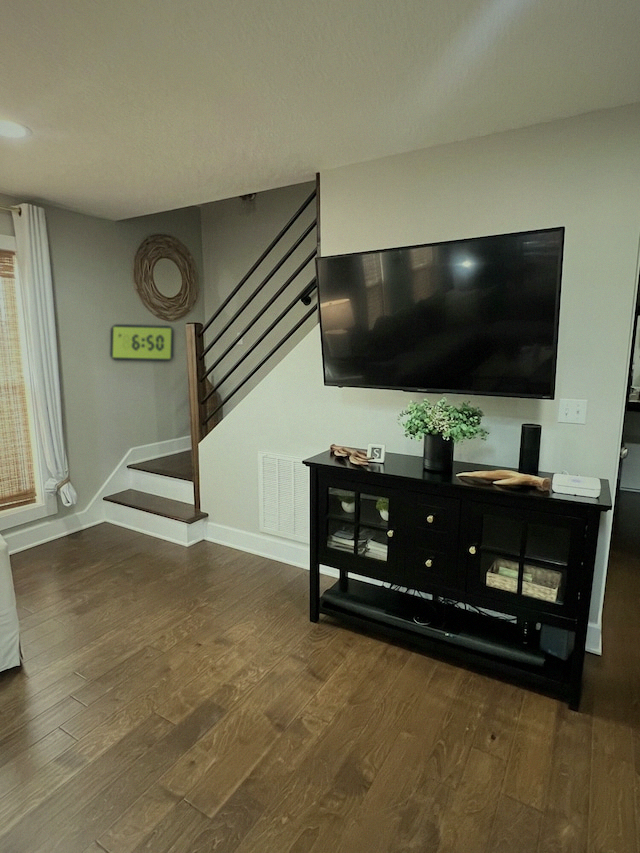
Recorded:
6.50
